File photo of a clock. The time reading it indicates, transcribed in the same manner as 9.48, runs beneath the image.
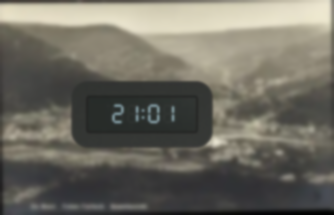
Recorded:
21.01
